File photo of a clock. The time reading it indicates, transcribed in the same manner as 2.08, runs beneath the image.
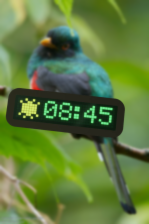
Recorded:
8.45
